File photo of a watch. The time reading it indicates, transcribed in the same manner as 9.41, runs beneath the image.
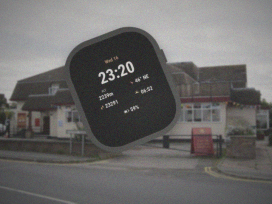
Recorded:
23.20
